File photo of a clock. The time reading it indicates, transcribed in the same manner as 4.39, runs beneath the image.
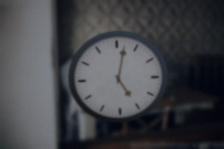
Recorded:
5.02
